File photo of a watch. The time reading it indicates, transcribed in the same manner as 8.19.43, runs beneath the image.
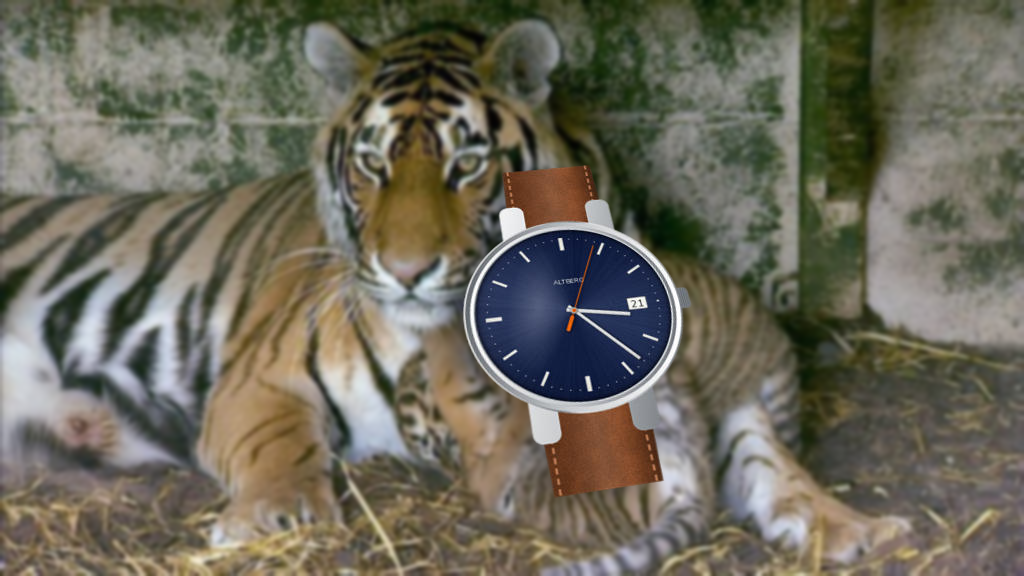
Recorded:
3.23.04
